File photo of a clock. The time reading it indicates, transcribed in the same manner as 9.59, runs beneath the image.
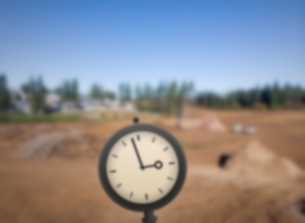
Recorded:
2.58
